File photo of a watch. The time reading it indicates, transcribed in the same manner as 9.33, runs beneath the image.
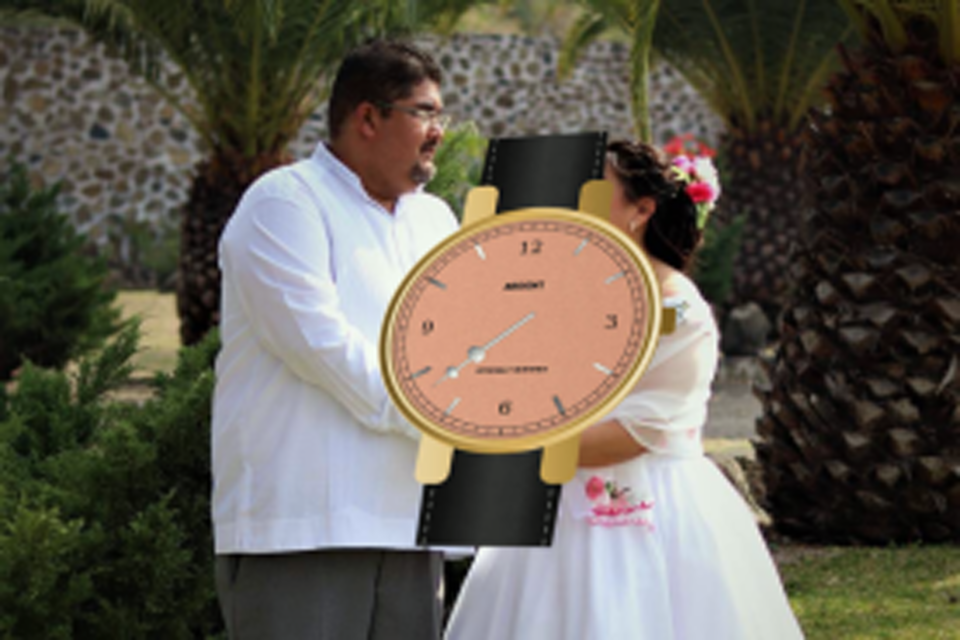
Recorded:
7.38
